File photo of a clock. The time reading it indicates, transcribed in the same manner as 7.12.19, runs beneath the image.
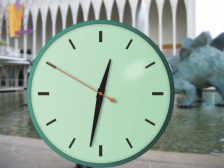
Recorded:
12.31.50
